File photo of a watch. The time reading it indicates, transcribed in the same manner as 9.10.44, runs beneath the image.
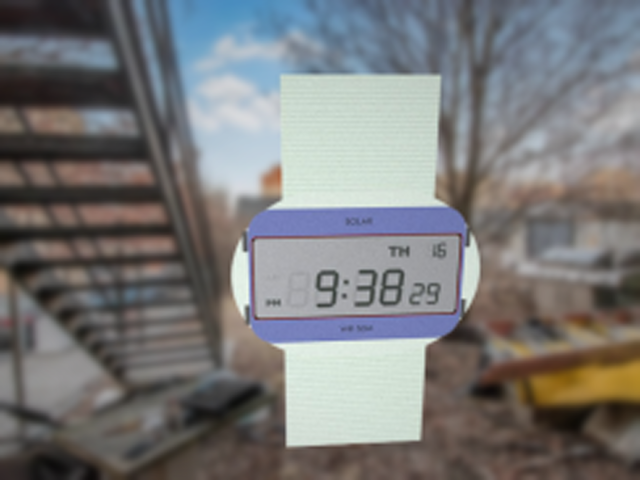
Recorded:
9.38.29
